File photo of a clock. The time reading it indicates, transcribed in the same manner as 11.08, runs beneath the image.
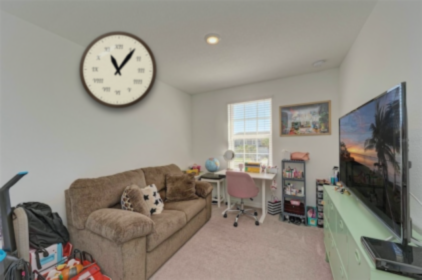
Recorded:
11.06
